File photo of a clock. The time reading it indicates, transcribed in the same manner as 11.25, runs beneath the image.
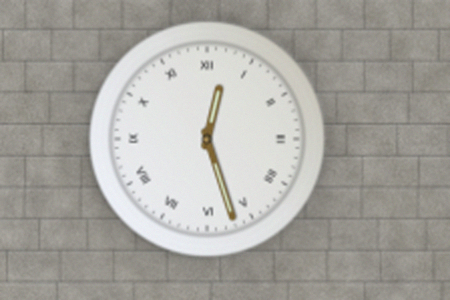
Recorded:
12.27
